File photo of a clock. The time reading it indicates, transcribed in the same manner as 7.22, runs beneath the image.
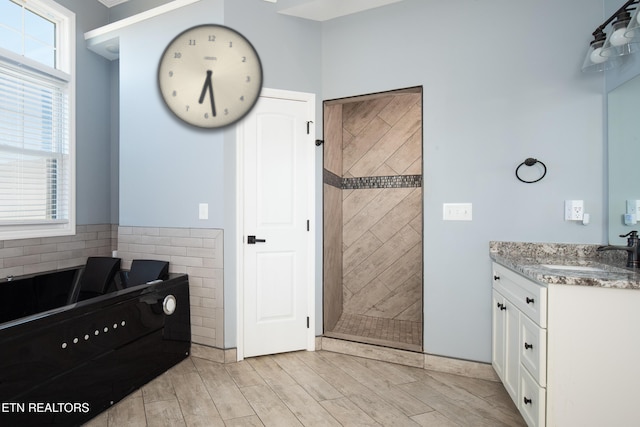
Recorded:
6.28
